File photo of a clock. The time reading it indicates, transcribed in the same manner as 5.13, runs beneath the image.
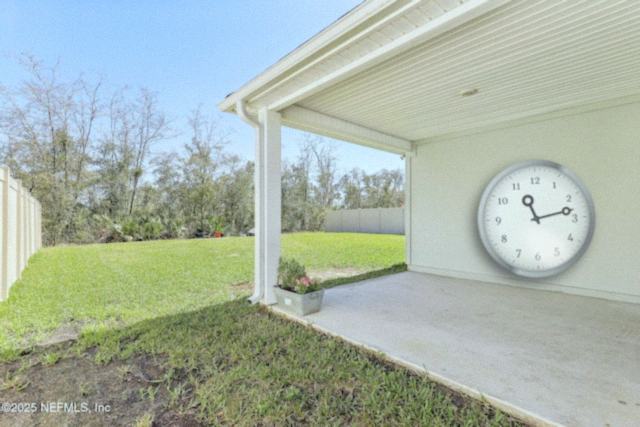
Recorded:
11.13
